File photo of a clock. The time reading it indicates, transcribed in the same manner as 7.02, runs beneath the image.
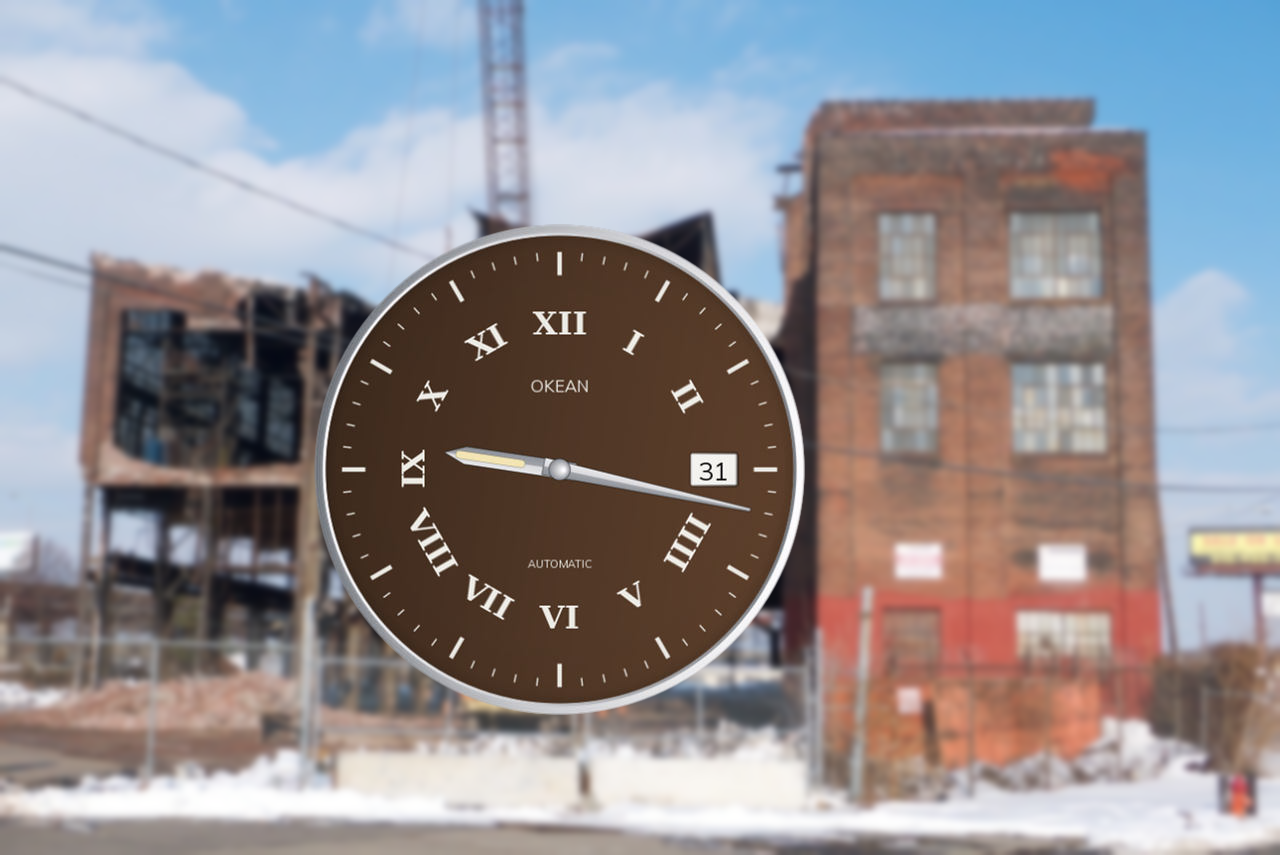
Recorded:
9.17
